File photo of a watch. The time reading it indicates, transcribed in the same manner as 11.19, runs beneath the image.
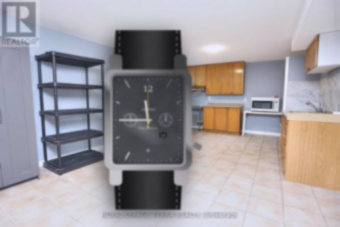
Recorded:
11.45
